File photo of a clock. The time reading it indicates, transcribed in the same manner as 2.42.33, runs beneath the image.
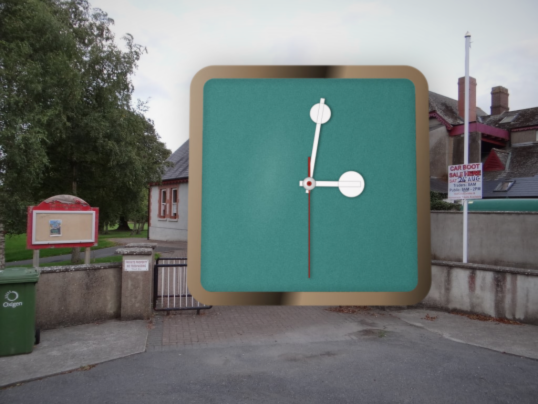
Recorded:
3.01.30
